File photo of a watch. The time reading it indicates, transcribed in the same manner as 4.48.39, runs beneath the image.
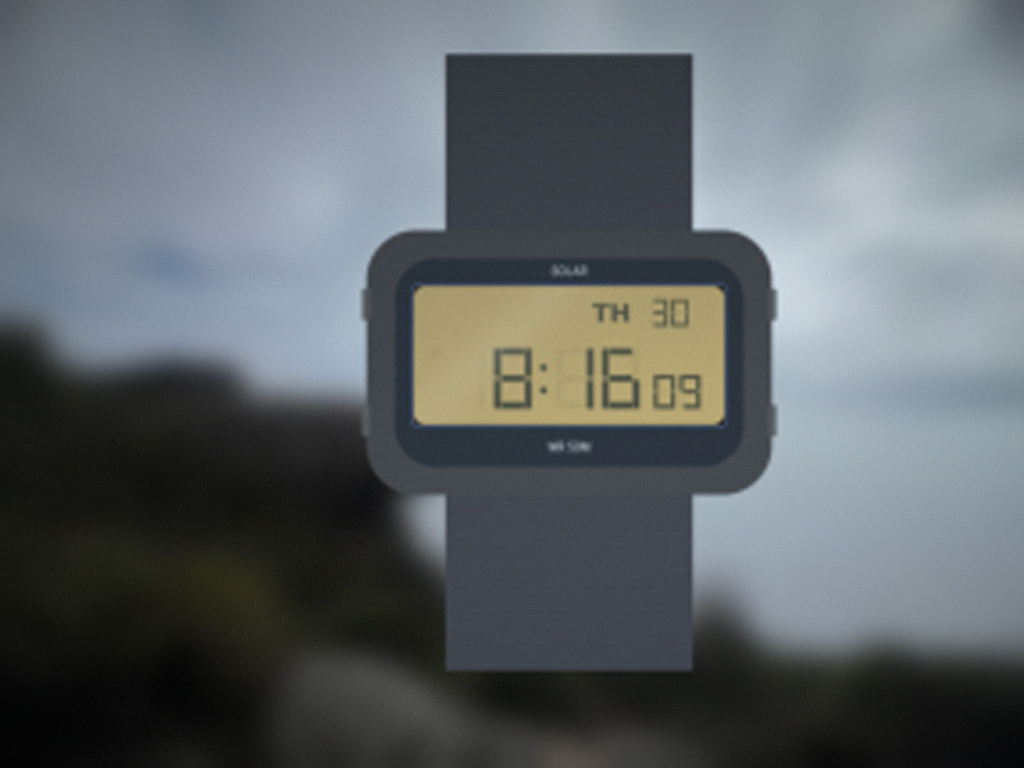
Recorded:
8.16.09
